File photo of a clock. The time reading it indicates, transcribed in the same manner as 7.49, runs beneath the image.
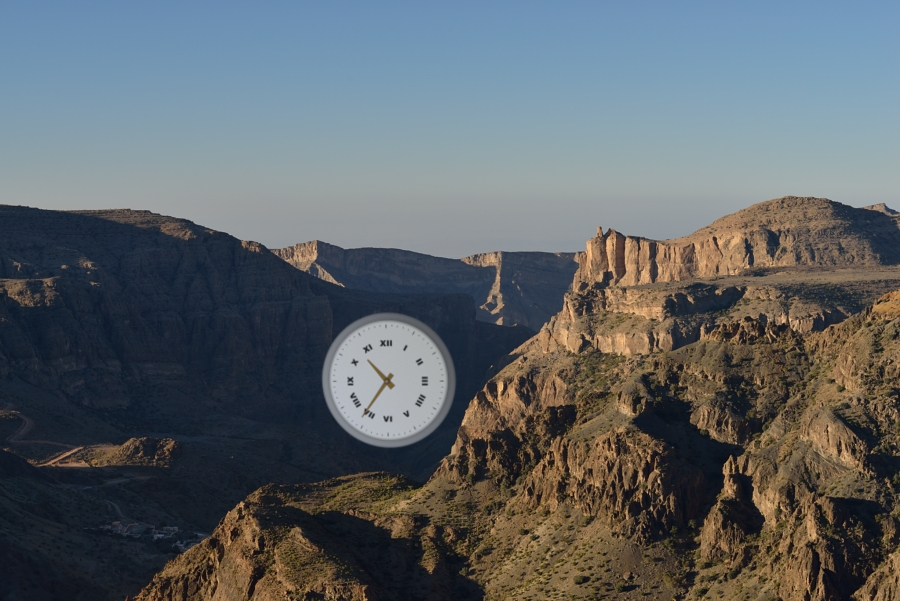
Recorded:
10.36
